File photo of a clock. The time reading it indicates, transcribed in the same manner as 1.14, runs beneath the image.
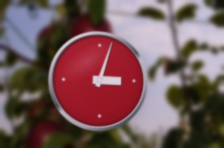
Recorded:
3.03
